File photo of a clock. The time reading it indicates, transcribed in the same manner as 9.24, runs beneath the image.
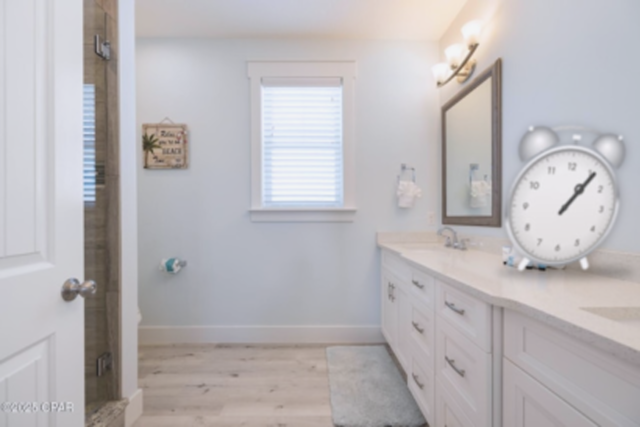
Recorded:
1.06
